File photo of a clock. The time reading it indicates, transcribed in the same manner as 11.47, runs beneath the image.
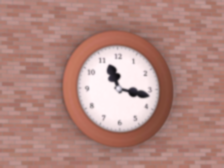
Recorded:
11.17
